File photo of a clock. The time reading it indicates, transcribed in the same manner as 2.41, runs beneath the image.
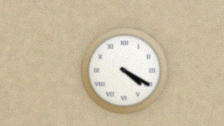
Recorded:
4.20
